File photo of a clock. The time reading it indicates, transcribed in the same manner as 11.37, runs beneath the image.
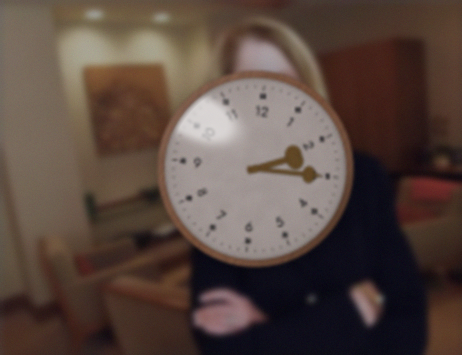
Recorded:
2.15
